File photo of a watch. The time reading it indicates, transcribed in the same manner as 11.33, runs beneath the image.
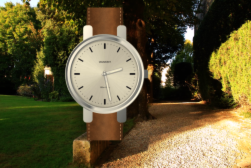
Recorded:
2.28
